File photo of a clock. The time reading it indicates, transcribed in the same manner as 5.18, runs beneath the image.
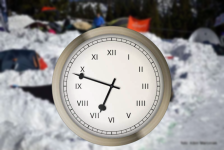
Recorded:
6.48
